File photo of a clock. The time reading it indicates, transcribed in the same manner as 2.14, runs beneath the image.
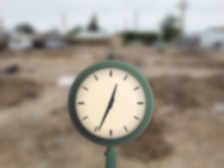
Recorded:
12.34
